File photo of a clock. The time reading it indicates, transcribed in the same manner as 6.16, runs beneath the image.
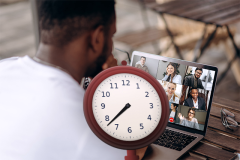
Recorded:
7.38
